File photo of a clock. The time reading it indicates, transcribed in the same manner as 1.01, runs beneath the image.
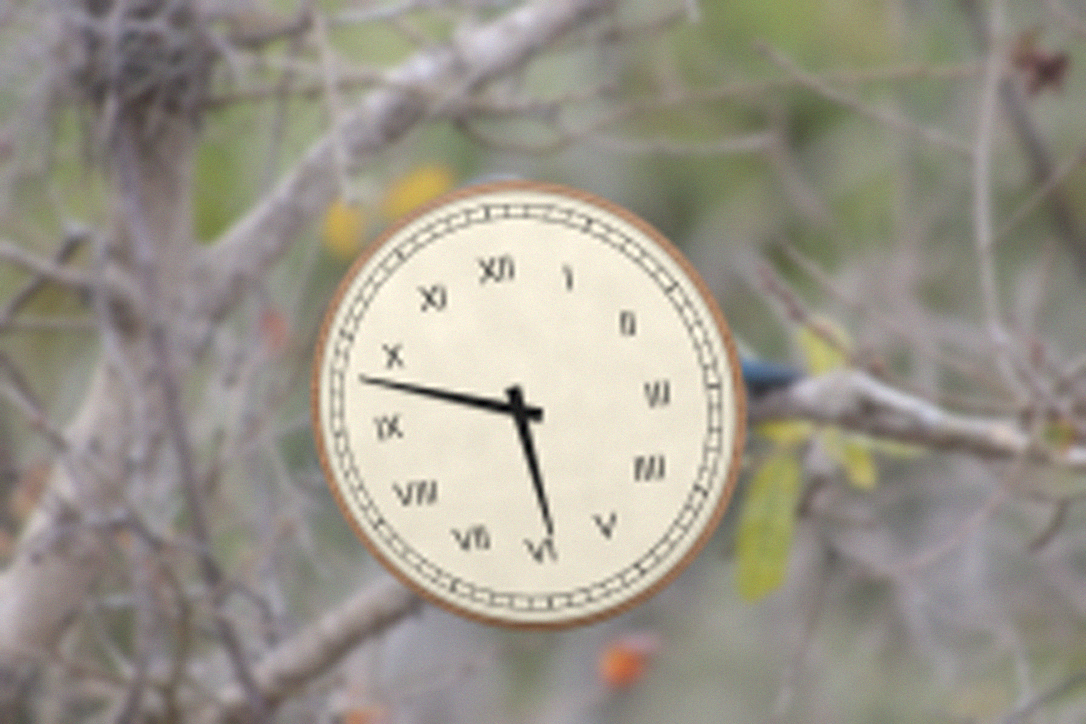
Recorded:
5.48
